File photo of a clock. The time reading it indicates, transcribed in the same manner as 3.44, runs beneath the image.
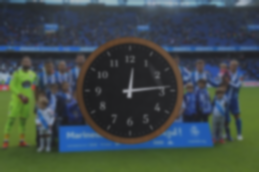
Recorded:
12.14
